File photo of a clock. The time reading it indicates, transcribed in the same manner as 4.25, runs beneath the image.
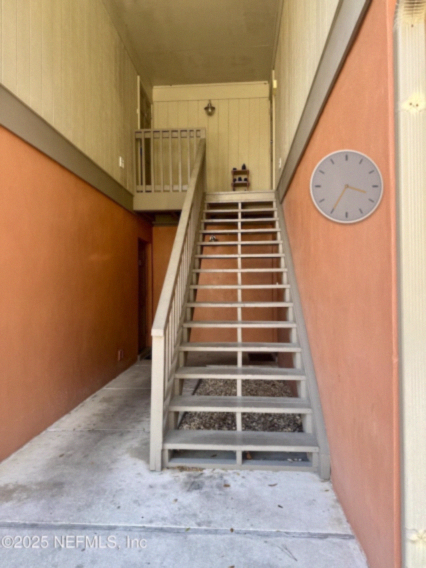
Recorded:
3.35
